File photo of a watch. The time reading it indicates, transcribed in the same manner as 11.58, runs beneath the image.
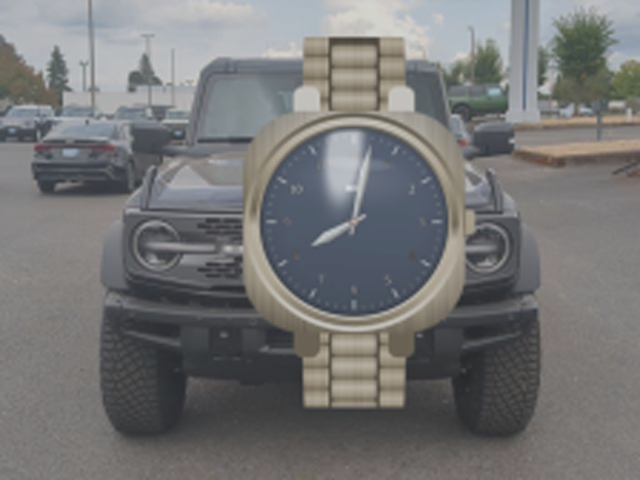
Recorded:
8.02
